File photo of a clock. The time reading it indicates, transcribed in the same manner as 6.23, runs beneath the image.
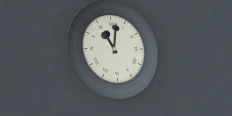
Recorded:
11.02
